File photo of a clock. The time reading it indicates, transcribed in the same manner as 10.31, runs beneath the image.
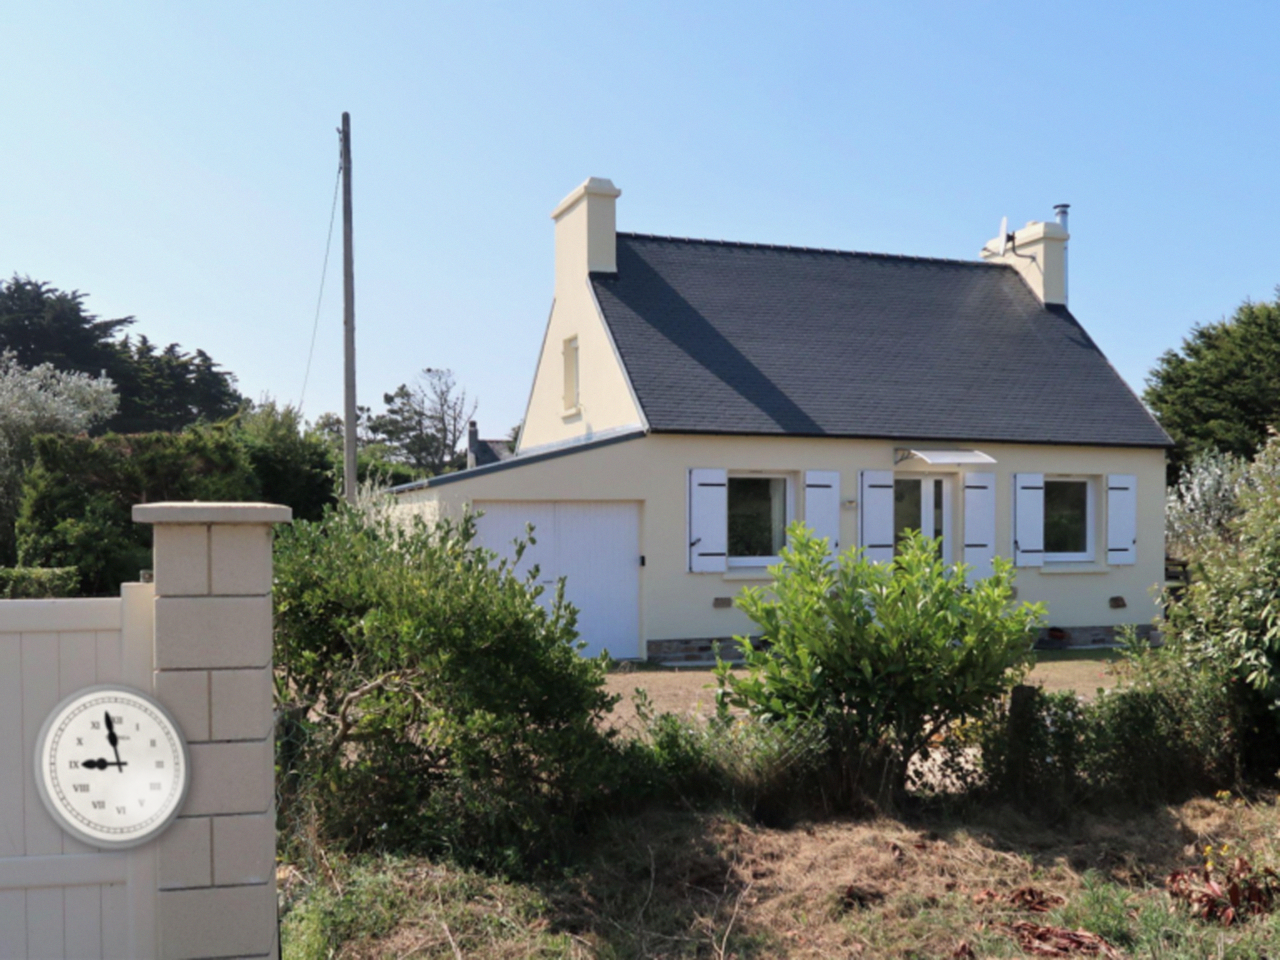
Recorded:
8.58
